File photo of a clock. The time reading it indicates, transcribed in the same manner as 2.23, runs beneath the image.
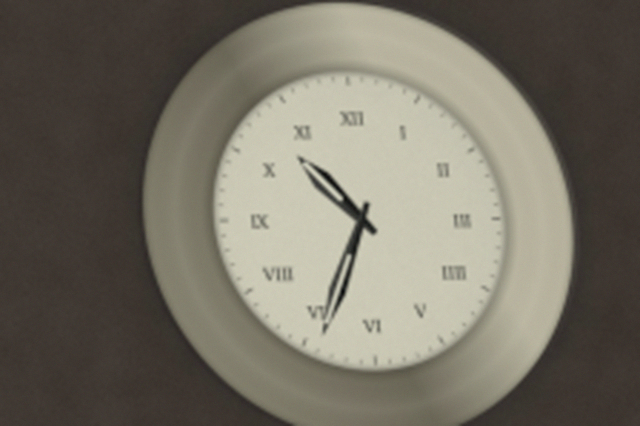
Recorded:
10.34
